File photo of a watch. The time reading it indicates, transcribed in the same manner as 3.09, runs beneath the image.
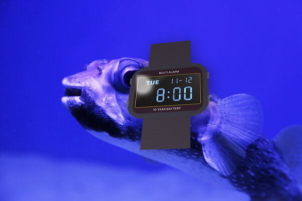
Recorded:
8.00
